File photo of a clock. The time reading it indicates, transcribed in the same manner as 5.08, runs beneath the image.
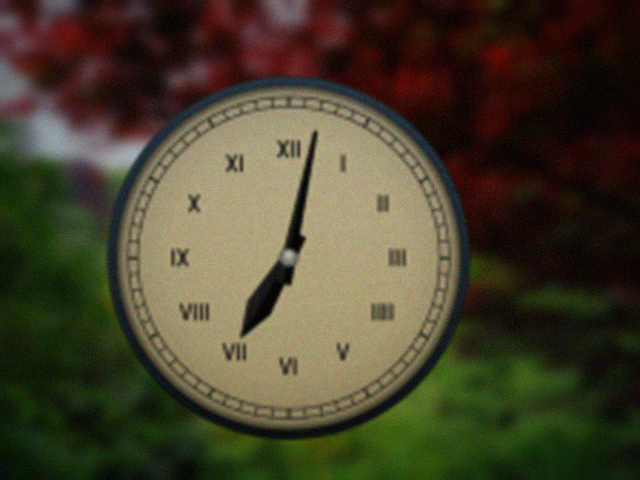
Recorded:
7.02
